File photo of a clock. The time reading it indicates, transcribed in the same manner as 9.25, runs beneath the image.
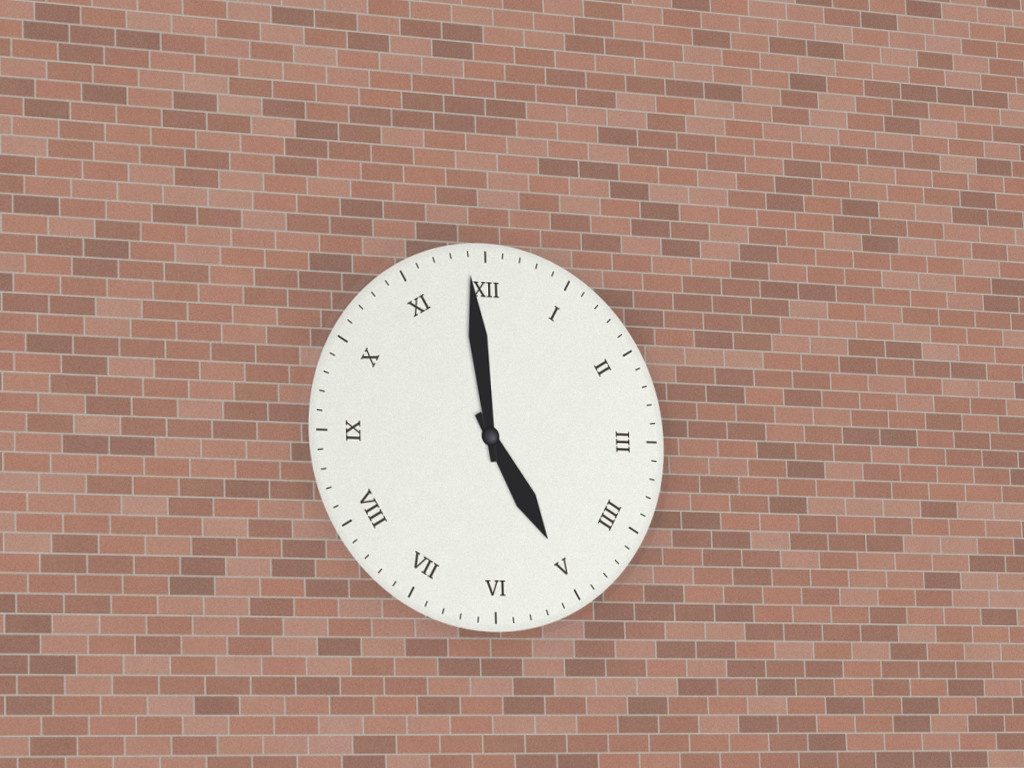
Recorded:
4.59
